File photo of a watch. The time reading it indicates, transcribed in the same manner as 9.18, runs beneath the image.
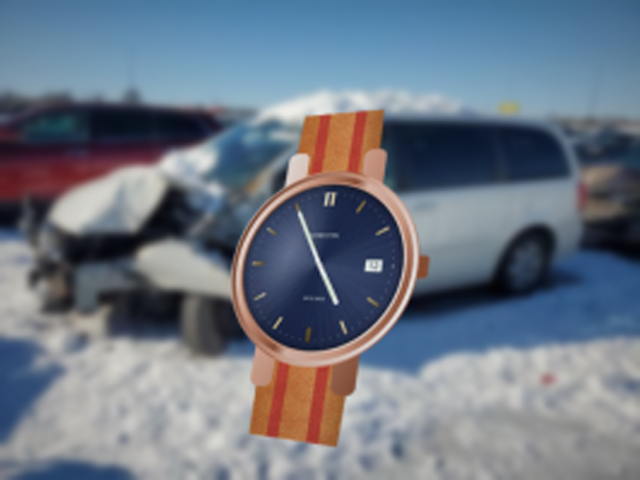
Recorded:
4.55
